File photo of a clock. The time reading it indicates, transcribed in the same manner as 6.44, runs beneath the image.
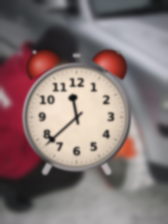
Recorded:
11.38
